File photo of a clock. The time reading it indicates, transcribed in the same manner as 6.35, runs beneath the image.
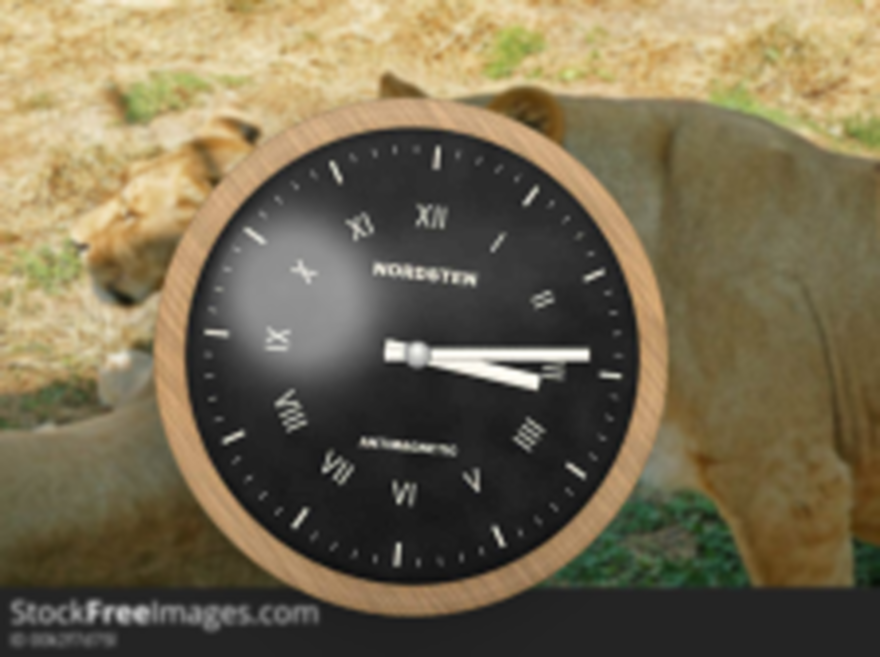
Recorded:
3.14
